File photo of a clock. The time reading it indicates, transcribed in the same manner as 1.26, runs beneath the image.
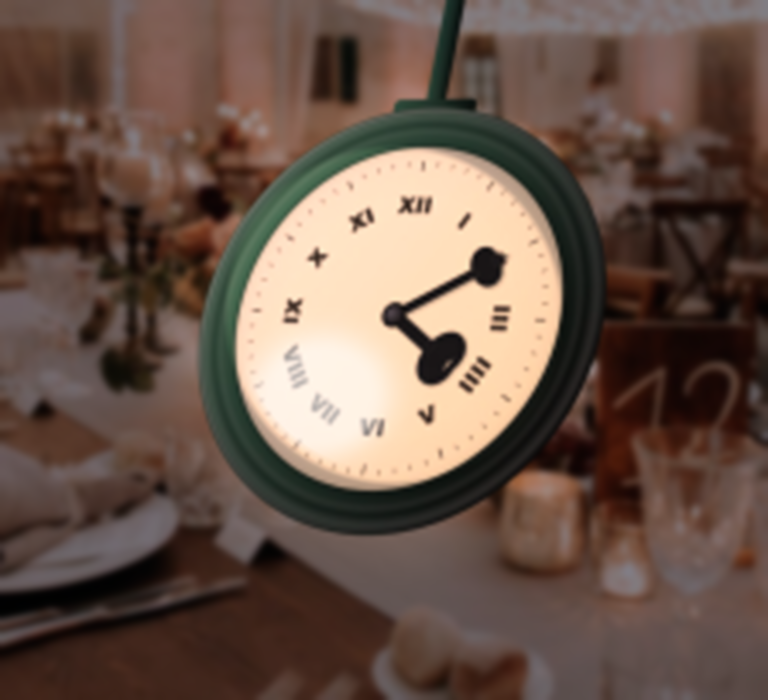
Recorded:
4.10
